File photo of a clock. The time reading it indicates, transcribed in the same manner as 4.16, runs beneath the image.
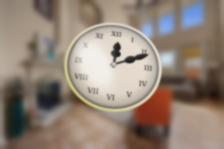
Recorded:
12.11
